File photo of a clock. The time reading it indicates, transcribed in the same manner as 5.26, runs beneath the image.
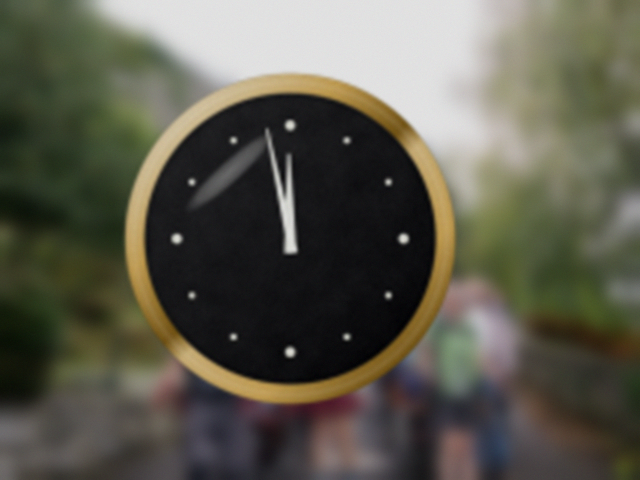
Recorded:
11.58
